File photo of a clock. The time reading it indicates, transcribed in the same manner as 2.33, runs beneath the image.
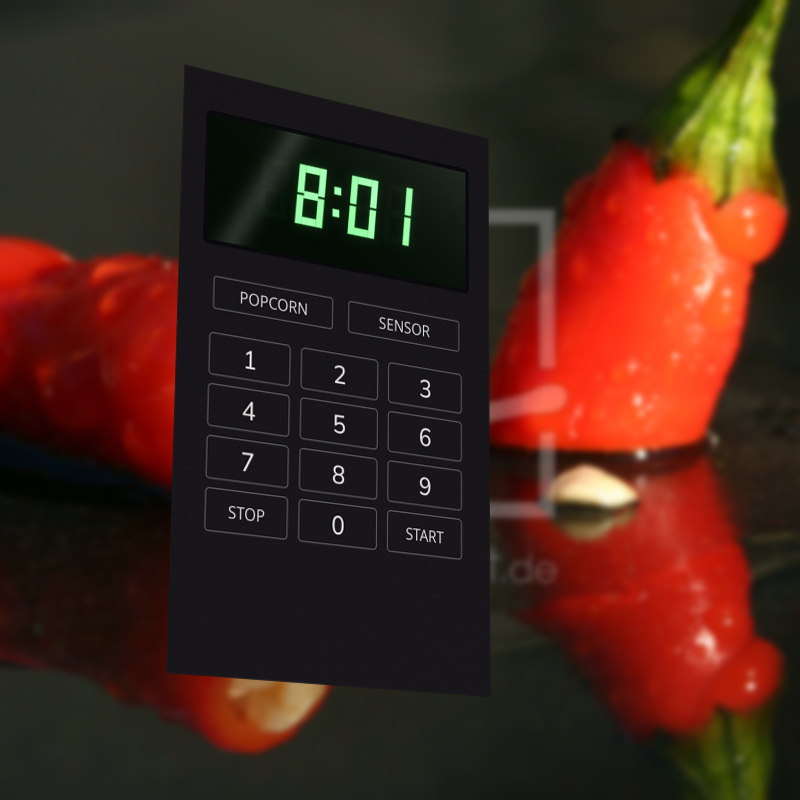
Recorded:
8.01
